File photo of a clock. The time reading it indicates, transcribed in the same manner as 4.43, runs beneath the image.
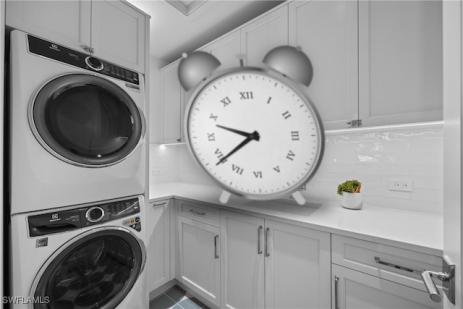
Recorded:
9.39
